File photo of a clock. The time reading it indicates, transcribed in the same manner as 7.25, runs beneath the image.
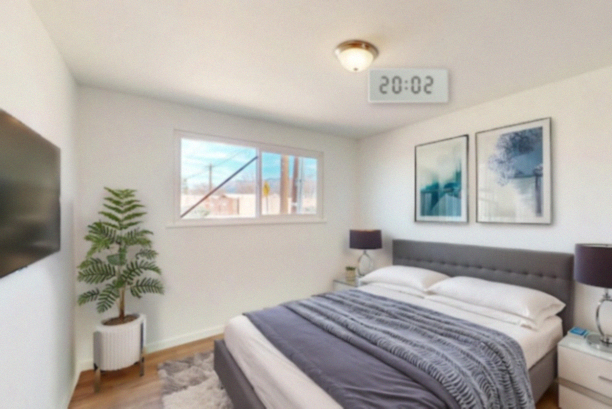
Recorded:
20.02
